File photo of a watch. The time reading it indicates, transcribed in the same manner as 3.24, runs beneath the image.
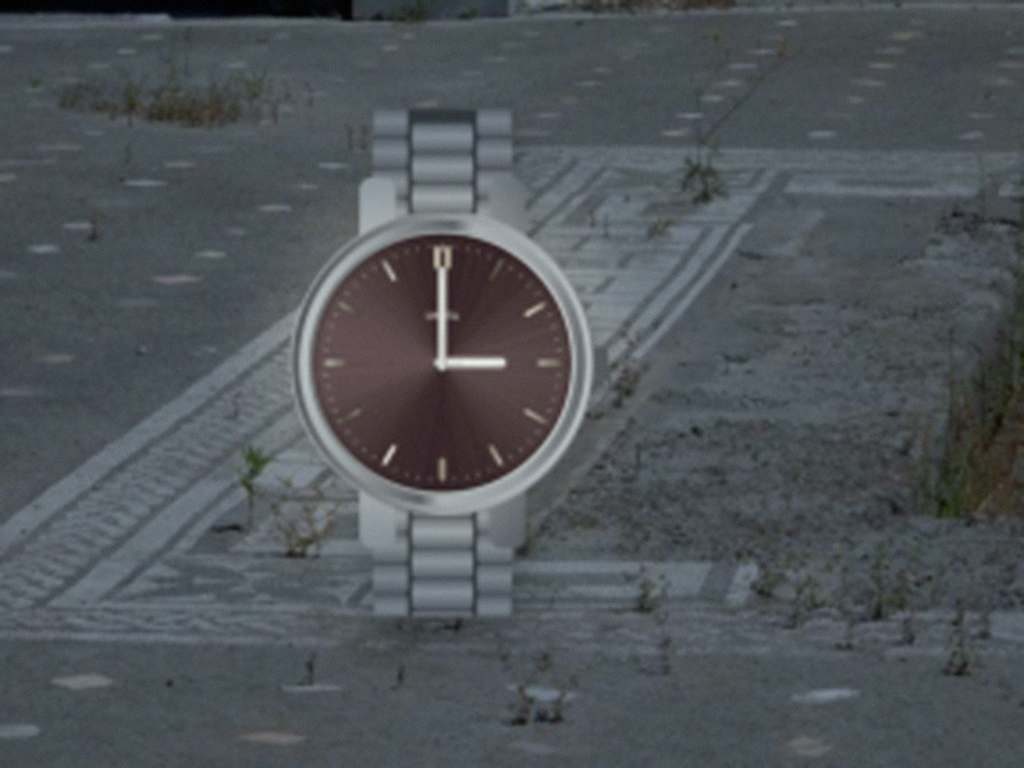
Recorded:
3.00
